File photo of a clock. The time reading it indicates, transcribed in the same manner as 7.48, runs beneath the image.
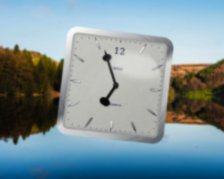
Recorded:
6.56
